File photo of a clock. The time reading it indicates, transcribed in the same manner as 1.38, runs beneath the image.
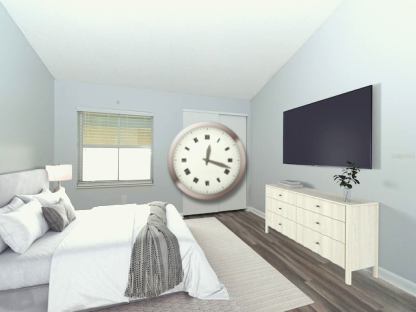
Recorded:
12.18
